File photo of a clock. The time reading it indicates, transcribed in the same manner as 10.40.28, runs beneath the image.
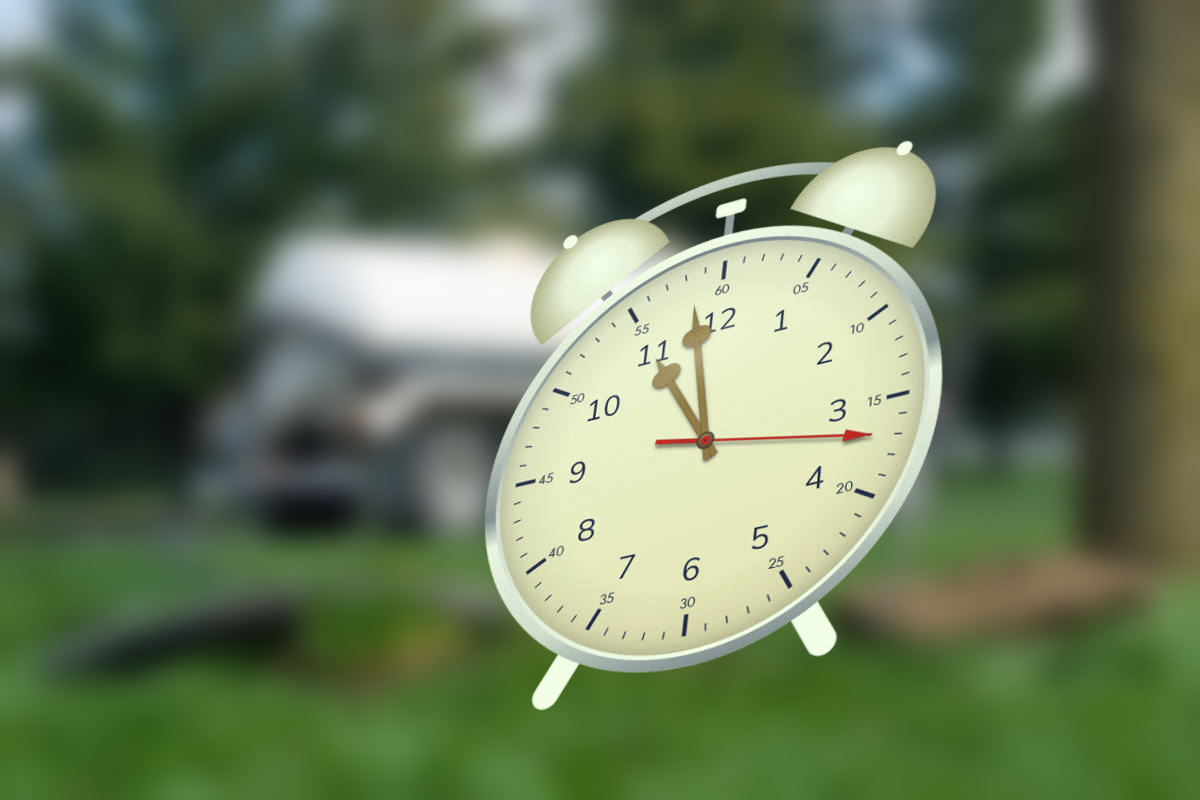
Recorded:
10.58.17
